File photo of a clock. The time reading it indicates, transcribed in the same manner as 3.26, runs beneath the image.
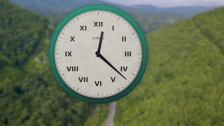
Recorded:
12.22
